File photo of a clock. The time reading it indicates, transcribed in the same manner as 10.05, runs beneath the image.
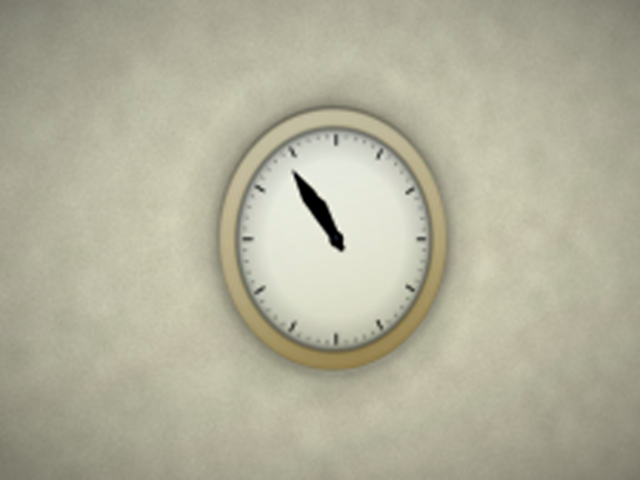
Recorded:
10.54
